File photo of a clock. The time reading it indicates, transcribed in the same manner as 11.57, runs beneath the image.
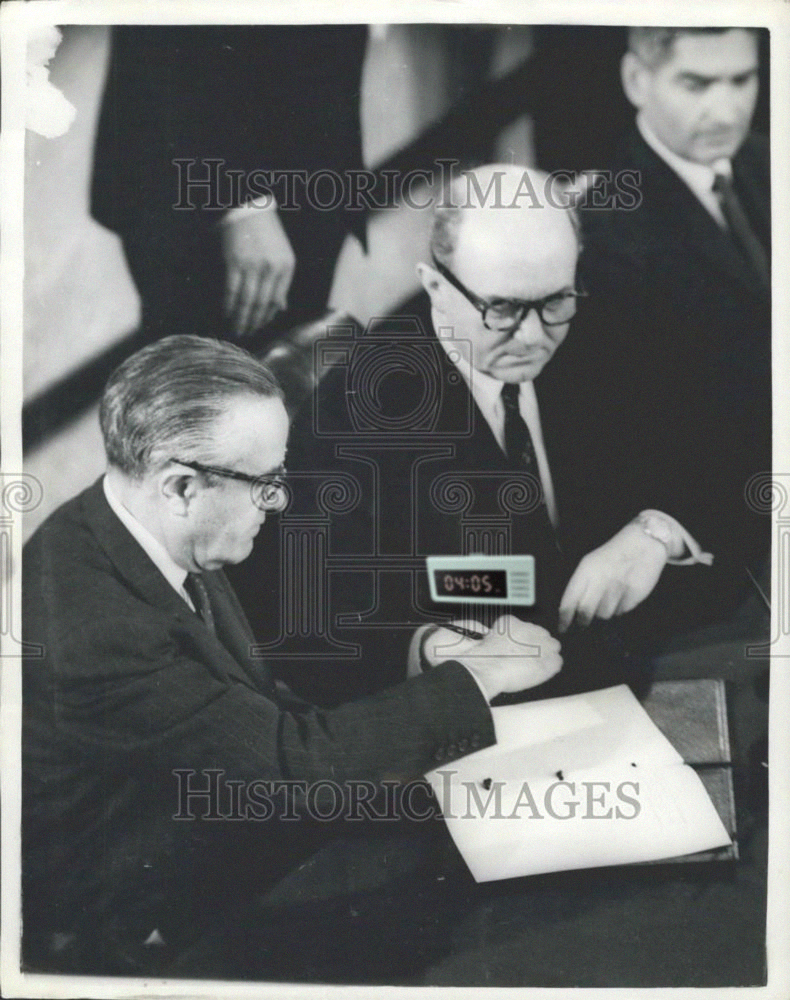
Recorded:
4.05
